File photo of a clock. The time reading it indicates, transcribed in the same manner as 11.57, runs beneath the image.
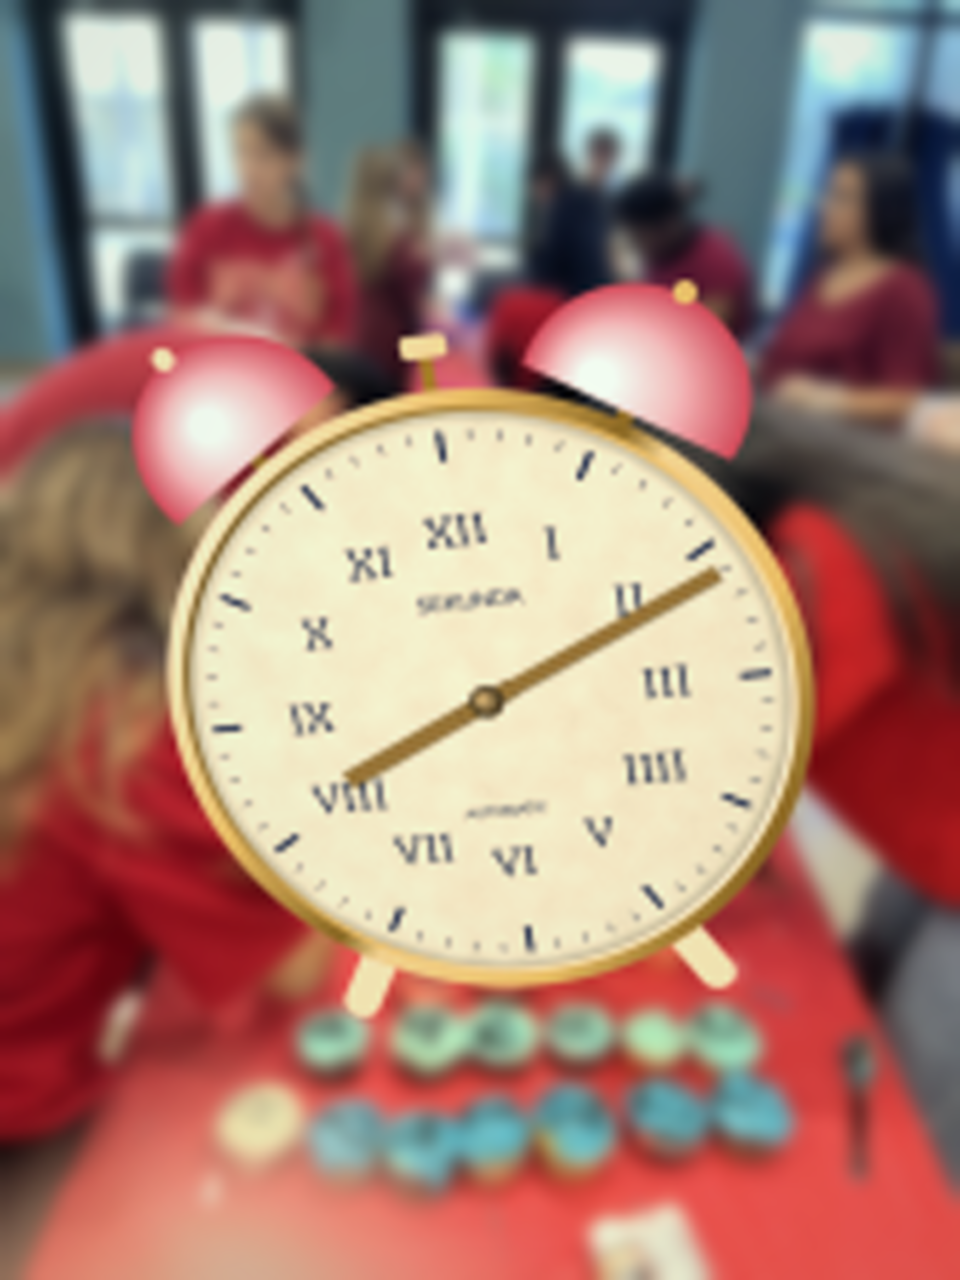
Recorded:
8.11
